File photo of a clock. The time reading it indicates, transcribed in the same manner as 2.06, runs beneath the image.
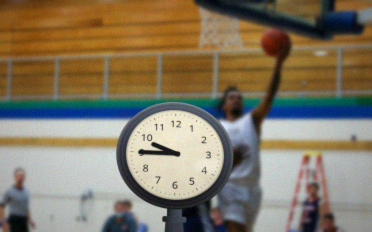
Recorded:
9.45
